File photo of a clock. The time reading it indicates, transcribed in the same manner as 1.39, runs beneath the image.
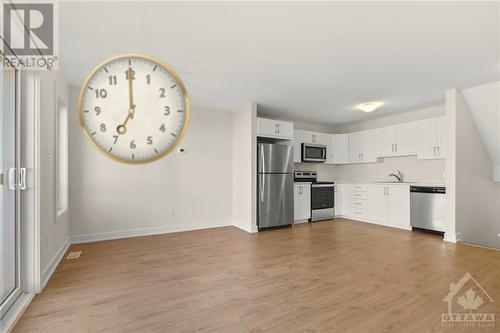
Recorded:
7.00
